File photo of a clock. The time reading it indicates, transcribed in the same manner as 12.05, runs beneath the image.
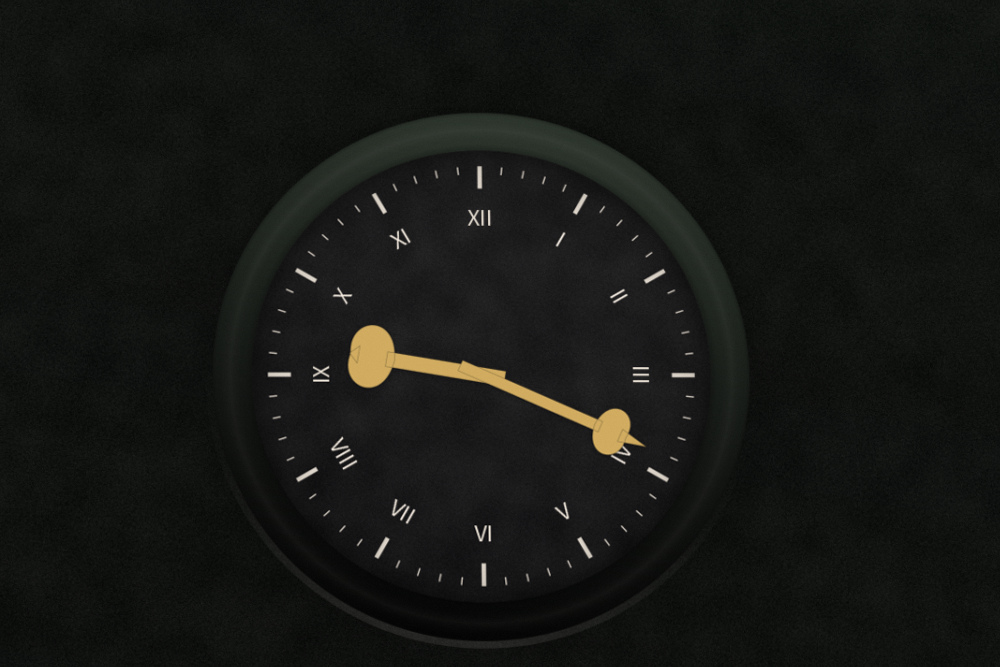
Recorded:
9.19
